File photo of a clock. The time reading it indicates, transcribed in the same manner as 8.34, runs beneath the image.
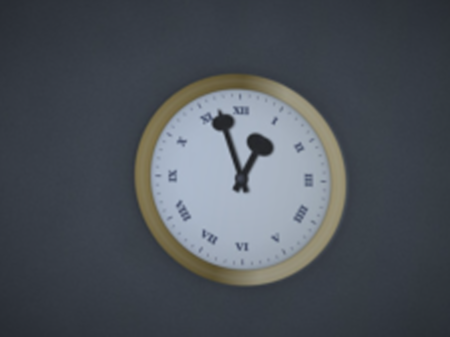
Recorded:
12.57
